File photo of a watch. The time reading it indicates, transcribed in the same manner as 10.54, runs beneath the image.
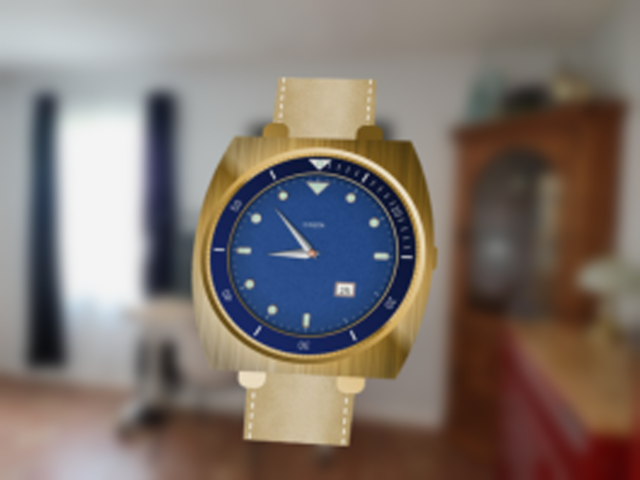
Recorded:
8.53
